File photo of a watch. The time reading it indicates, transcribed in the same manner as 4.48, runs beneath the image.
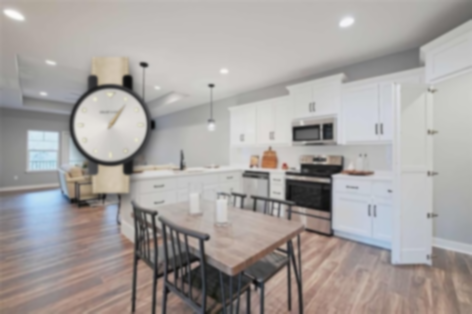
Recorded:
1.06
